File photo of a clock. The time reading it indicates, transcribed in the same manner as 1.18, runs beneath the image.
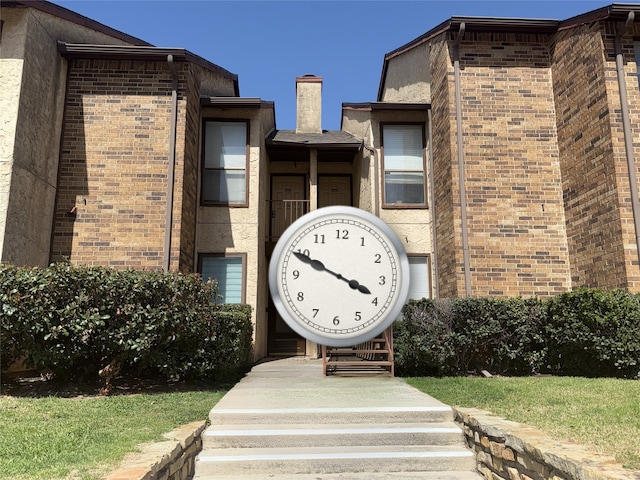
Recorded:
3.49
